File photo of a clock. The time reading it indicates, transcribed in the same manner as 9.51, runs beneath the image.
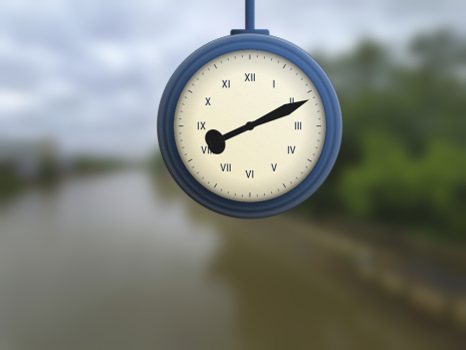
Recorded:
8.11
